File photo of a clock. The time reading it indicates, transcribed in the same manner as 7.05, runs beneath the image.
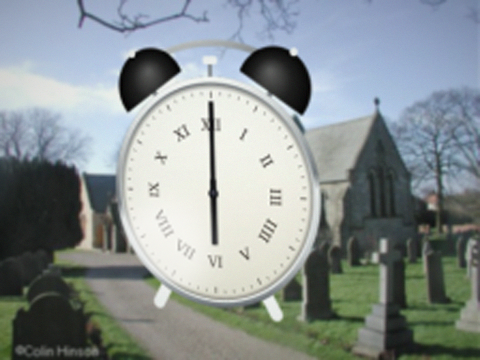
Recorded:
6.00
